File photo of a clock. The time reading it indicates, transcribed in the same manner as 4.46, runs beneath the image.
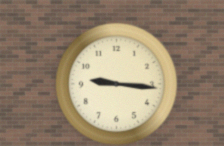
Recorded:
9.16
